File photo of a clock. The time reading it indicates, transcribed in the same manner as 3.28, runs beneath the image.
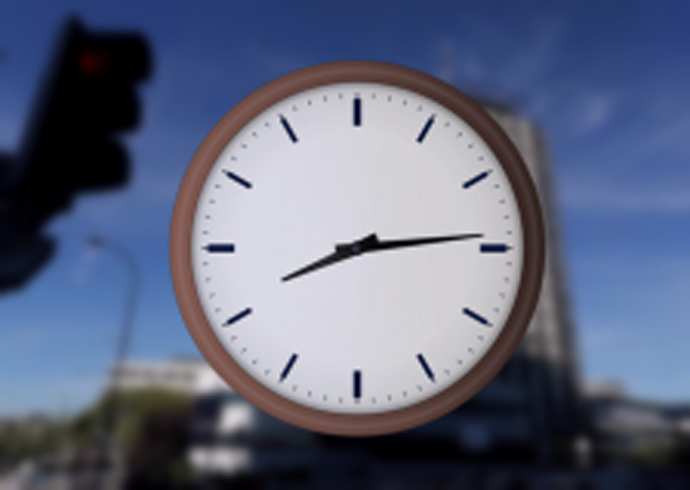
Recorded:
8.14
